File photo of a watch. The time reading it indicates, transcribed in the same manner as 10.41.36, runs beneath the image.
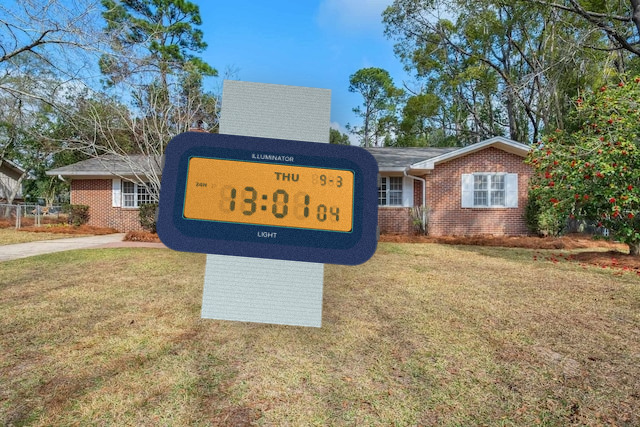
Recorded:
13.01.04
